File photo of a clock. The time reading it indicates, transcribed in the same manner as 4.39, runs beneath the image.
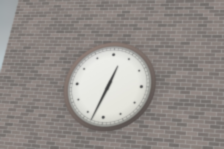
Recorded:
12.33
